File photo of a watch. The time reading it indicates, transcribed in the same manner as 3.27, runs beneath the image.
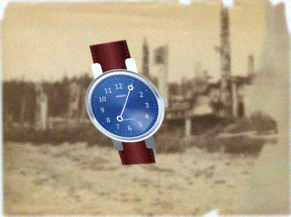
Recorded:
7.05
